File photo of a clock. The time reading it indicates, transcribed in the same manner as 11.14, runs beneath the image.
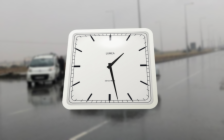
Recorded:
1.28
